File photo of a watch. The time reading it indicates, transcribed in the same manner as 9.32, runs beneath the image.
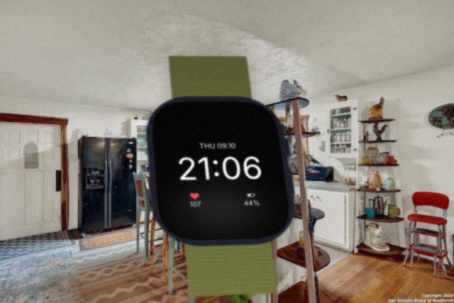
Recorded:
21.06
